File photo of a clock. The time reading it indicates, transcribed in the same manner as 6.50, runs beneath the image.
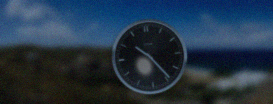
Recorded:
10.24
